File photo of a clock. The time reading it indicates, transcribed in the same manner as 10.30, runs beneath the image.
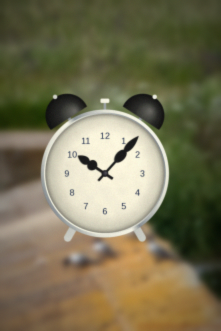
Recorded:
10.07
